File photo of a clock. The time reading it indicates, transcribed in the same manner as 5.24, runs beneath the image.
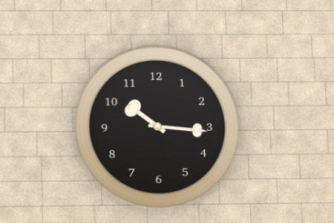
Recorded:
10.16
